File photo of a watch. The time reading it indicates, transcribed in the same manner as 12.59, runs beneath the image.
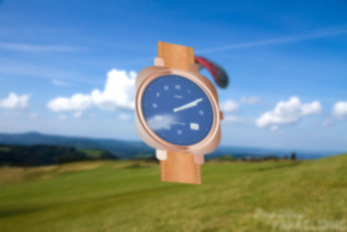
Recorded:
2.10
